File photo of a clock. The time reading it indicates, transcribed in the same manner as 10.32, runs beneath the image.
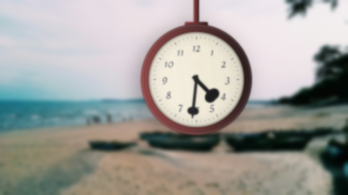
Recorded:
4.31
